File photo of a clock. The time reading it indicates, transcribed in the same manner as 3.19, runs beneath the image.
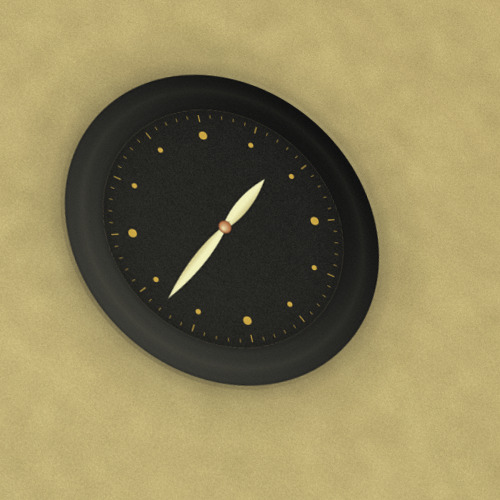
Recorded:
1.38
